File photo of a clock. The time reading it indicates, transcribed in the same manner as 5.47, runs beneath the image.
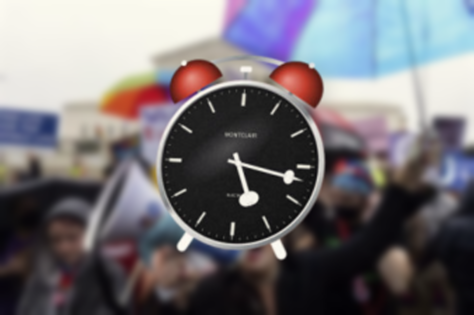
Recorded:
5.17
